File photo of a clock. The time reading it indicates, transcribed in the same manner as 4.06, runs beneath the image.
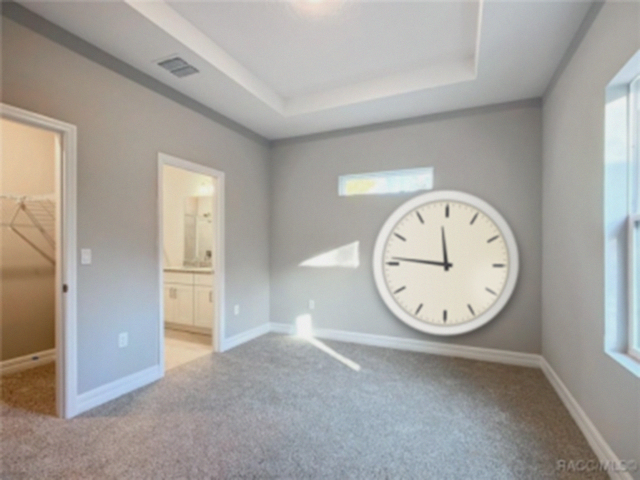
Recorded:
11.46
